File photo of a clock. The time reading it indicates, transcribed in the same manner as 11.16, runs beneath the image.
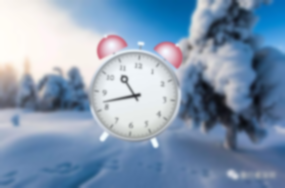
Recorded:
10.42
